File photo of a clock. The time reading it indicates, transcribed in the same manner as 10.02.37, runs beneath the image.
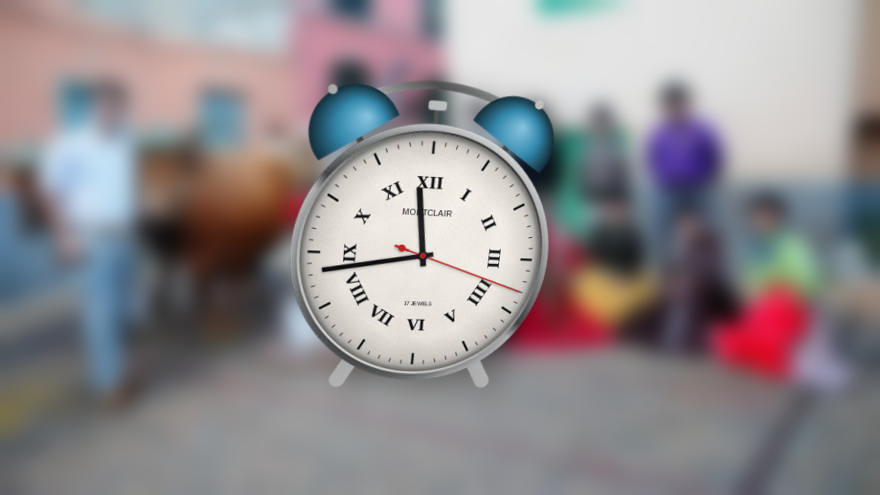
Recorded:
11.43.18
